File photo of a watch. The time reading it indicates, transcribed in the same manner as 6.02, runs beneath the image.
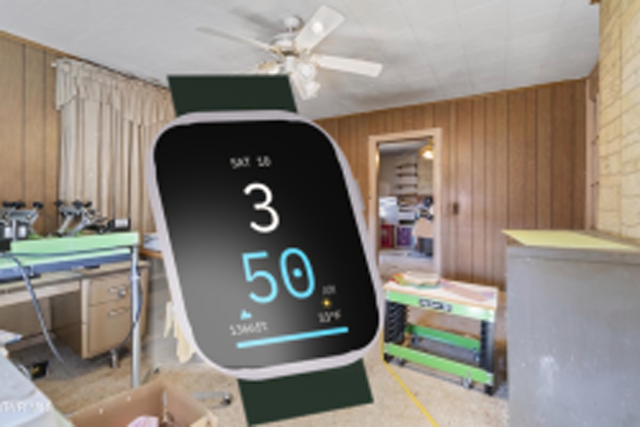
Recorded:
3.50
